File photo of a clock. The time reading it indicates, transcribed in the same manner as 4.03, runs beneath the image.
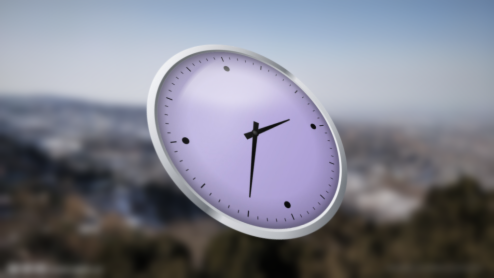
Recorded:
2.35
